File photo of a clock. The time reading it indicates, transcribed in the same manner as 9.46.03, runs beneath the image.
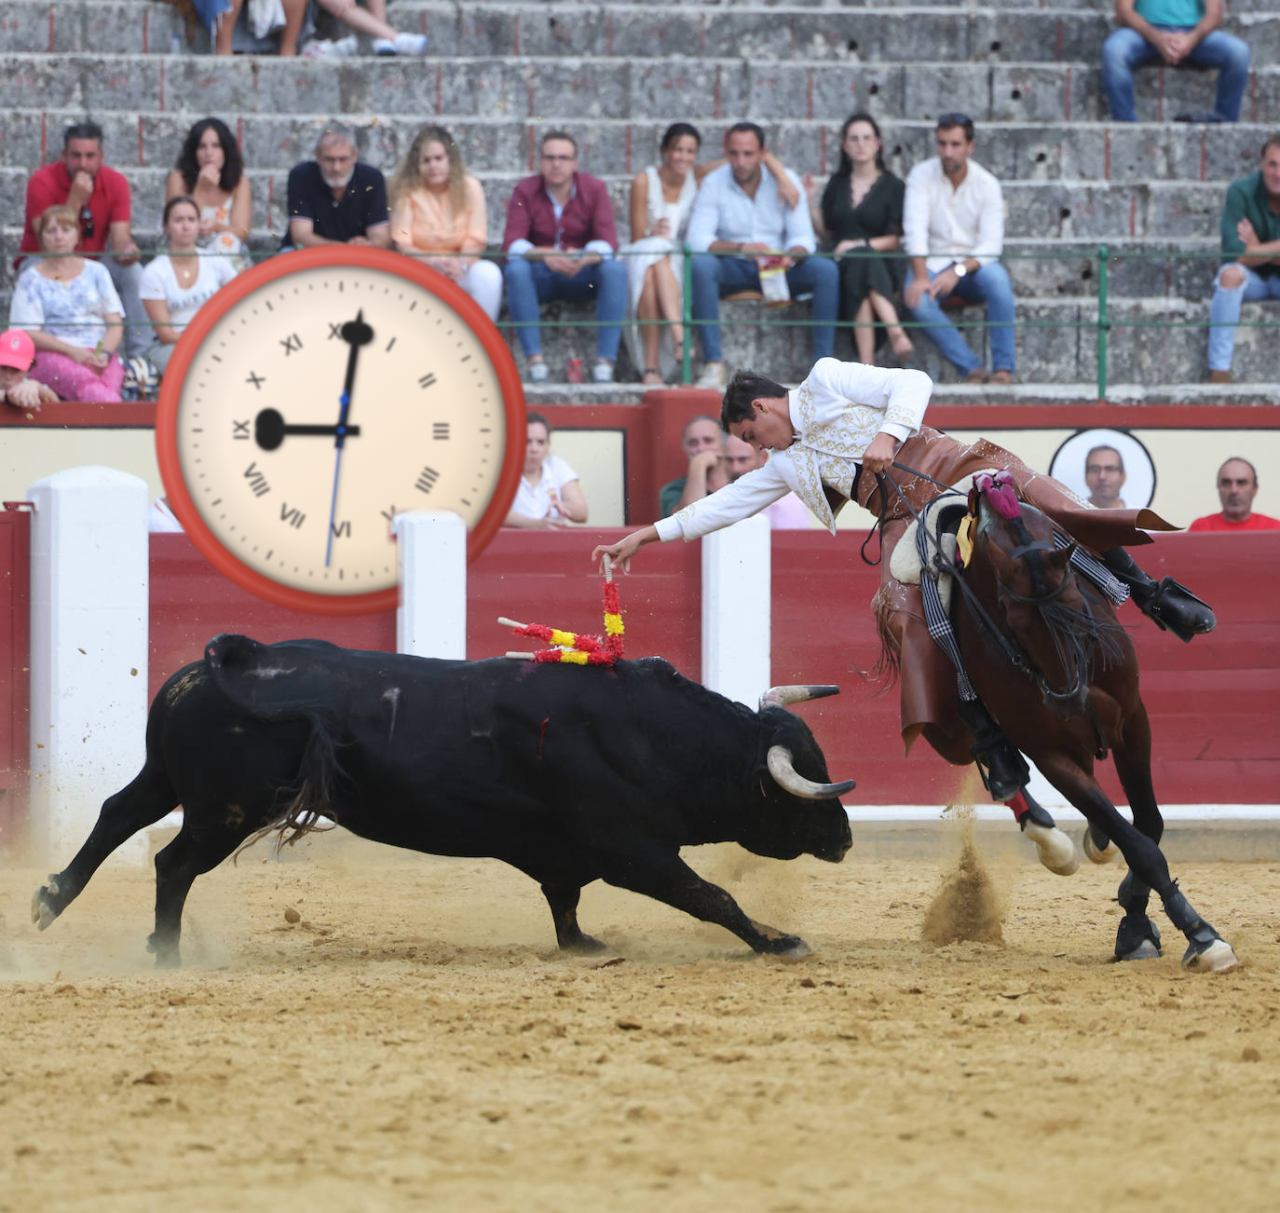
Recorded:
9.01.31
